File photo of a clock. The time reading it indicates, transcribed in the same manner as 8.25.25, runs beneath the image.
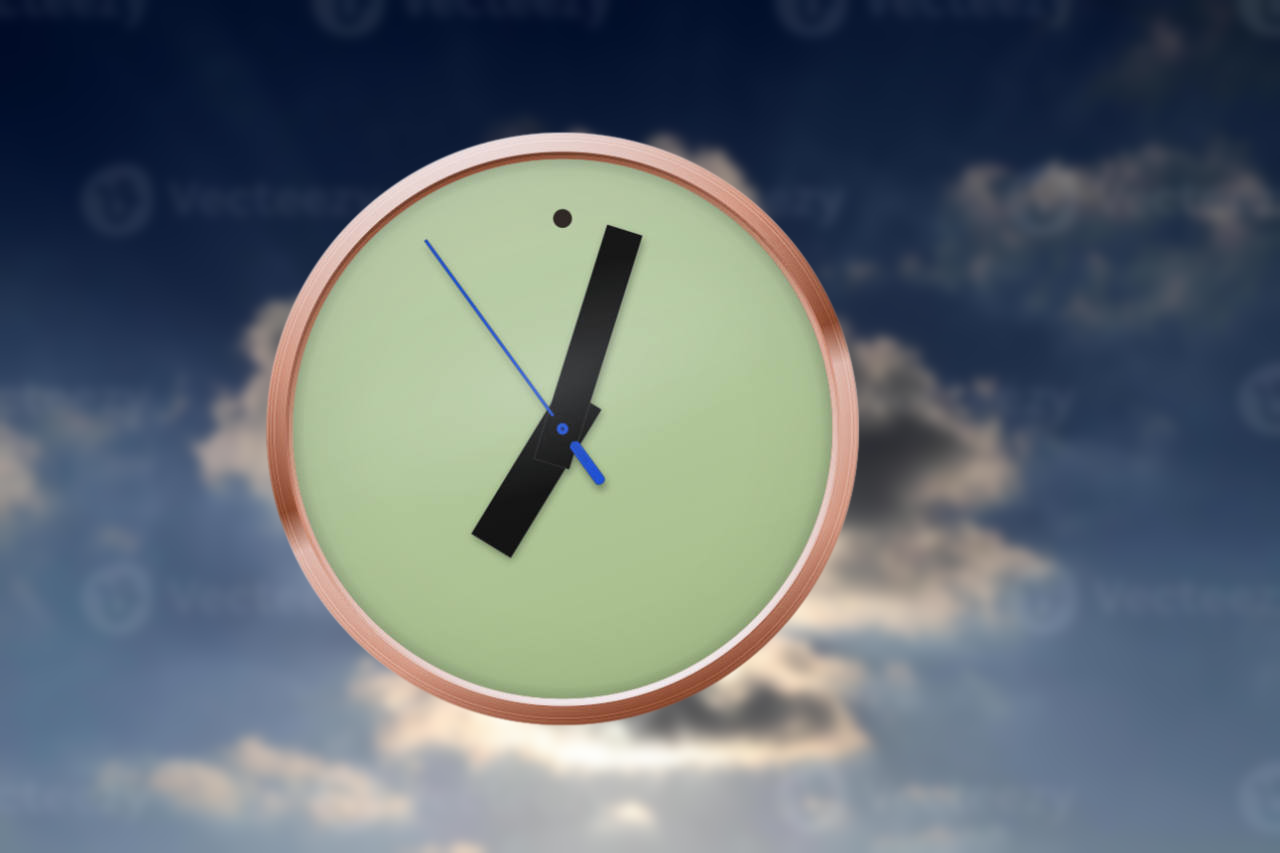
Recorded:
7.02.54
